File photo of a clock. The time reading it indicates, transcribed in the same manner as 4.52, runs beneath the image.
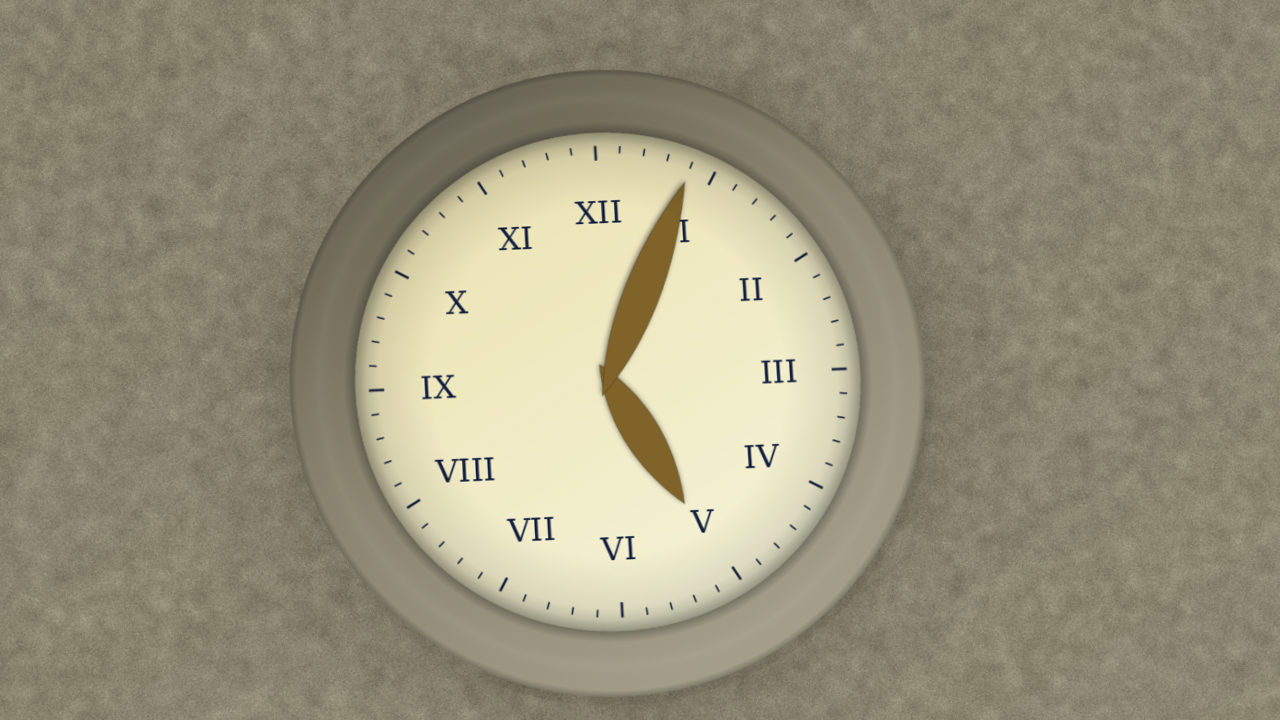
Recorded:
5.04
